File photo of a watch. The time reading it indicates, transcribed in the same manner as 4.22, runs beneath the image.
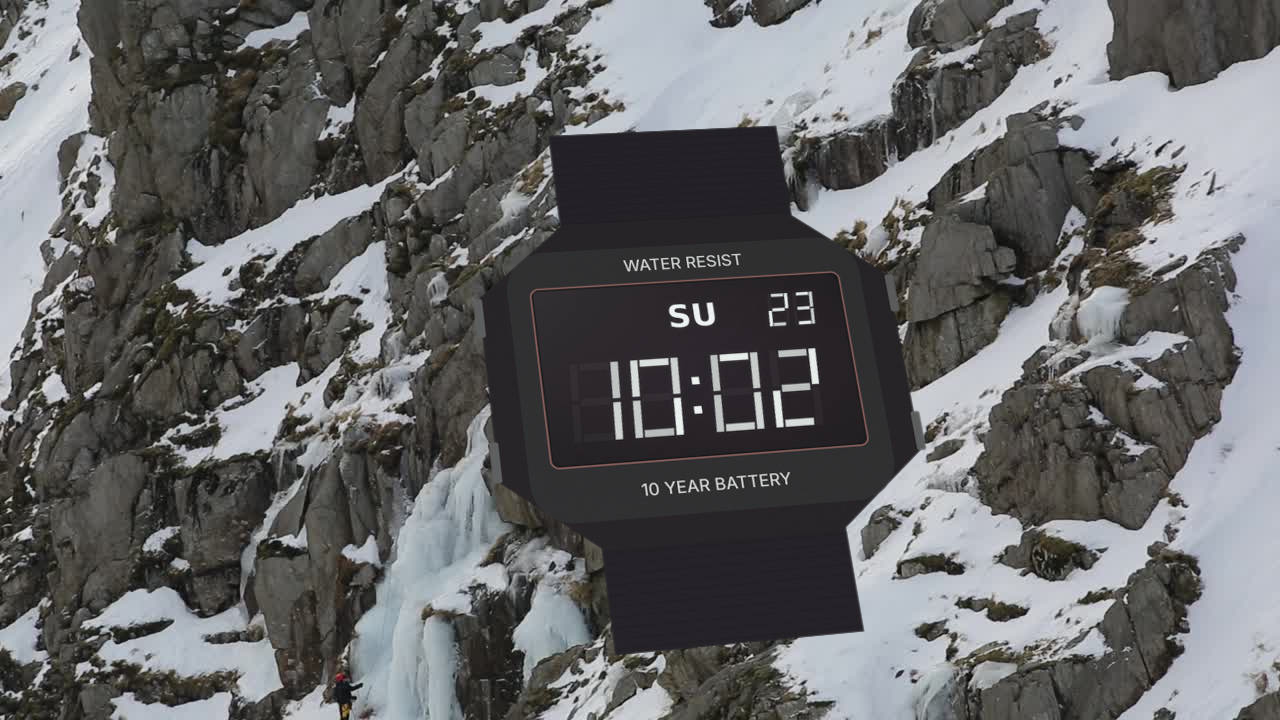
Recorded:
10.02
